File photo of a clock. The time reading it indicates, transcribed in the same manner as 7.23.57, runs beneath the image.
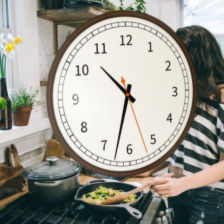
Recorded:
10.32.27
